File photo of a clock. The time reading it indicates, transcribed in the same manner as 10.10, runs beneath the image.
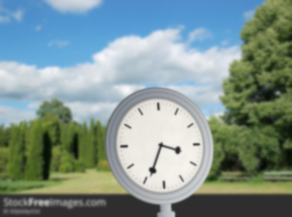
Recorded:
3.34
